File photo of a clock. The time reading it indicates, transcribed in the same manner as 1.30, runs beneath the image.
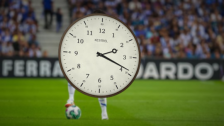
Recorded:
2.19
